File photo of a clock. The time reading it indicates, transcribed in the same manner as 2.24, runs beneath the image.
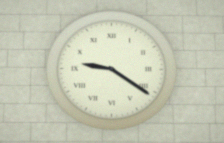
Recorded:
9.21
